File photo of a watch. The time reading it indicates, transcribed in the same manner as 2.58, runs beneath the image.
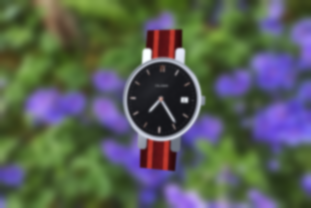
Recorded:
7.24
